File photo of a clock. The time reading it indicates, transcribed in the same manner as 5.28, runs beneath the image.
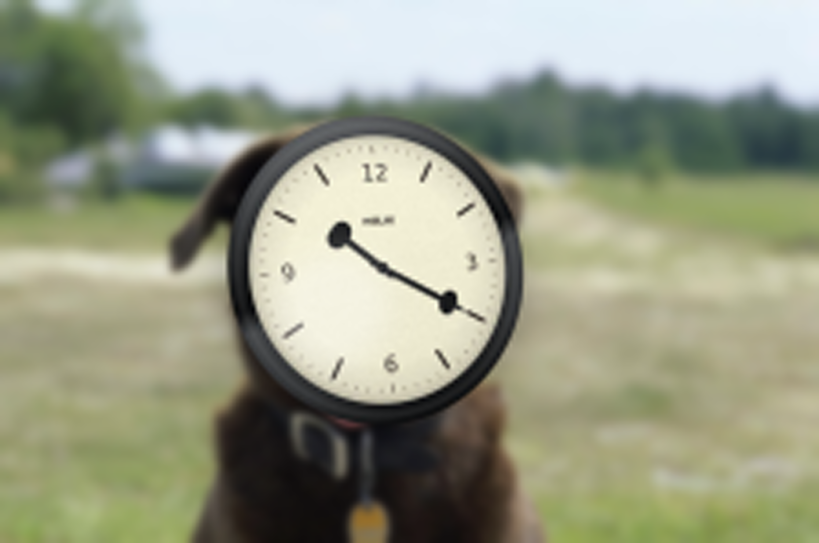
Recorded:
10.20
